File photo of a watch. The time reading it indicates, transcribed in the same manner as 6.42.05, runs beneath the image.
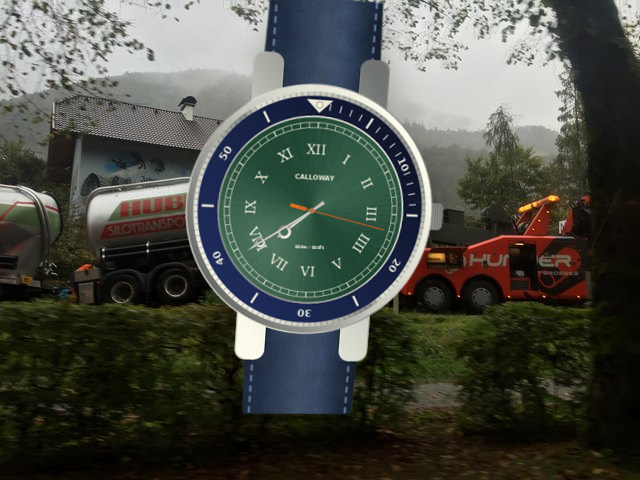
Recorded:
7.39.17
